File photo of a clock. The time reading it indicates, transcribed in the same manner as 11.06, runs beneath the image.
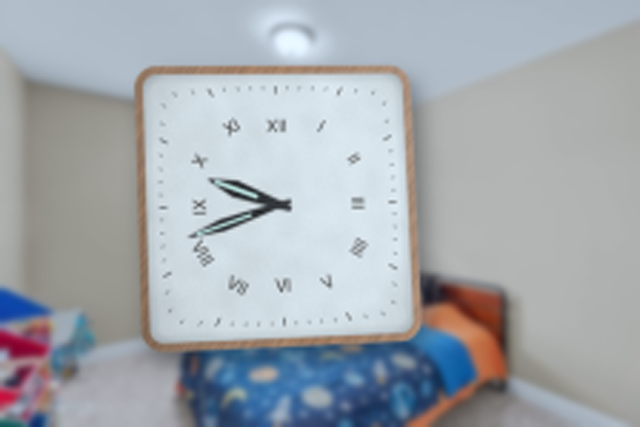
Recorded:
9.42
